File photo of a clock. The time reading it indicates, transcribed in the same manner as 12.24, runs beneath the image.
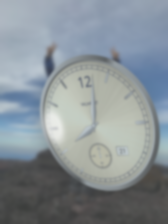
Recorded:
8.02
